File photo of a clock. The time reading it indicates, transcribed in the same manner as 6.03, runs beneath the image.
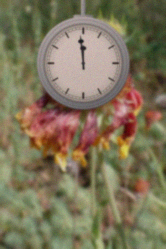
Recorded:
11.59
